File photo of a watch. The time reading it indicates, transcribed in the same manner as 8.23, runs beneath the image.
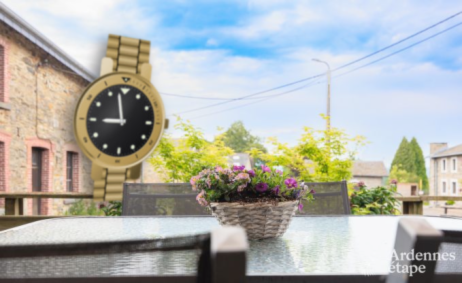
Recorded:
8.58
